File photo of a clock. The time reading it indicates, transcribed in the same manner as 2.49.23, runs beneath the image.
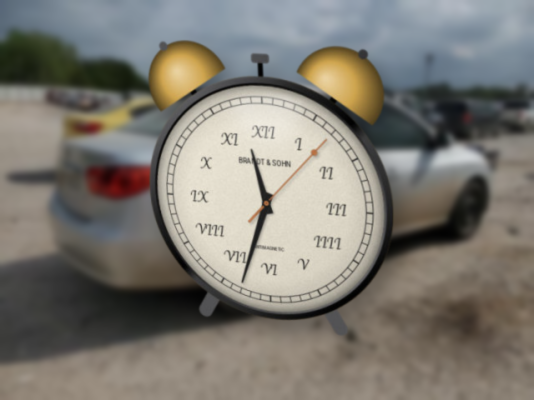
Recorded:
11.33.07
